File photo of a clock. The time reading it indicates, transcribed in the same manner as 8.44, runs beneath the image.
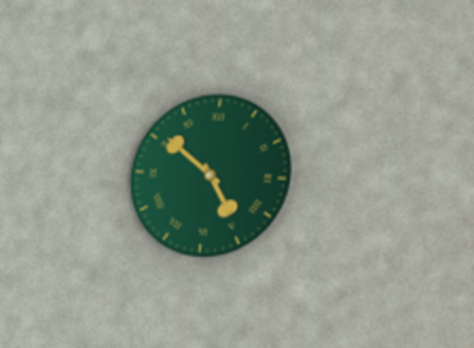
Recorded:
4.51
